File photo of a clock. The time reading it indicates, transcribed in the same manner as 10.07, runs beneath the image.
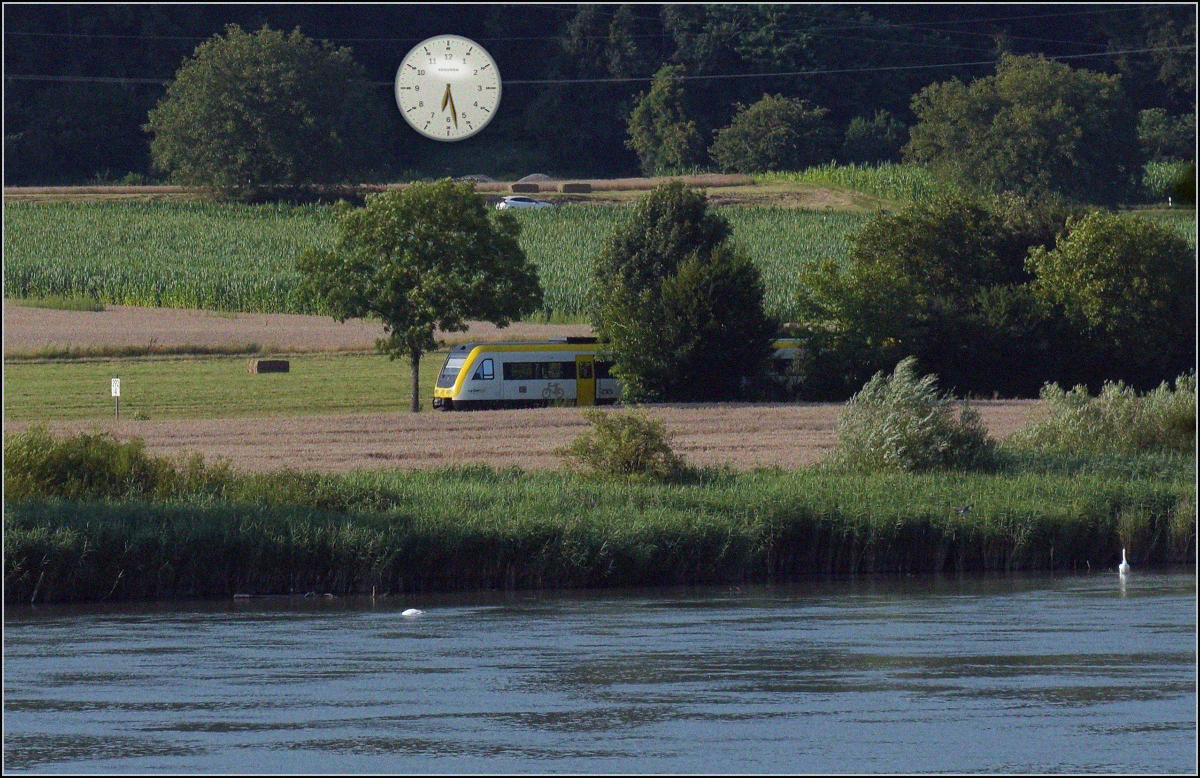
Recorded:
6.28
